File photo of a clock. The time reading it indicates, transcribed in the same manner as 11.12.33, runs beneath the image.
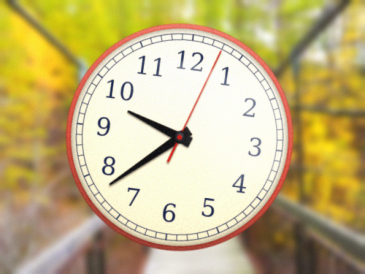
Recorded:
9.38.03
